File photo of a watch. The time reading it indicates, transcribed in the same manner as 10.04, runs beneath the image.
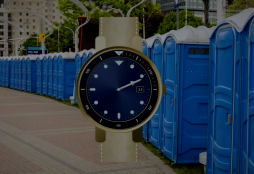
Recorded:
2.11
